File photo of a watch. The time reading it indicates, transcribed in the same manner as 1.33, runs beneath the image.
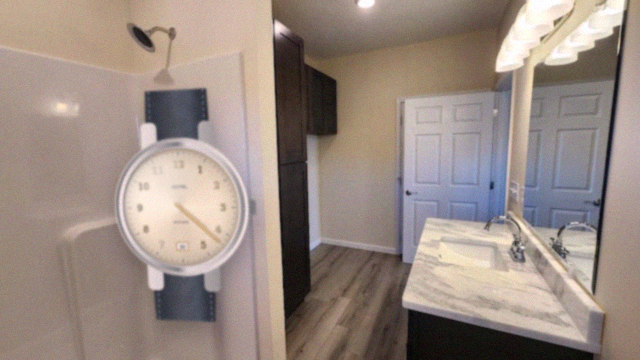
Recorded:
4.22
